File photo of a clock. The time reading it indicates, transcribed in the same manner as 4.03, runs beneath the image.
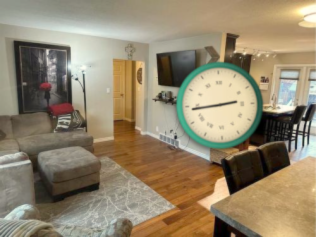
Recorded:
2.44
